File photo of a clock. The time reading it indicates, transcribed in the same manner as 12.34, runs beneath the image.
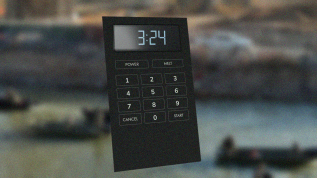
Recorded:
3.24
